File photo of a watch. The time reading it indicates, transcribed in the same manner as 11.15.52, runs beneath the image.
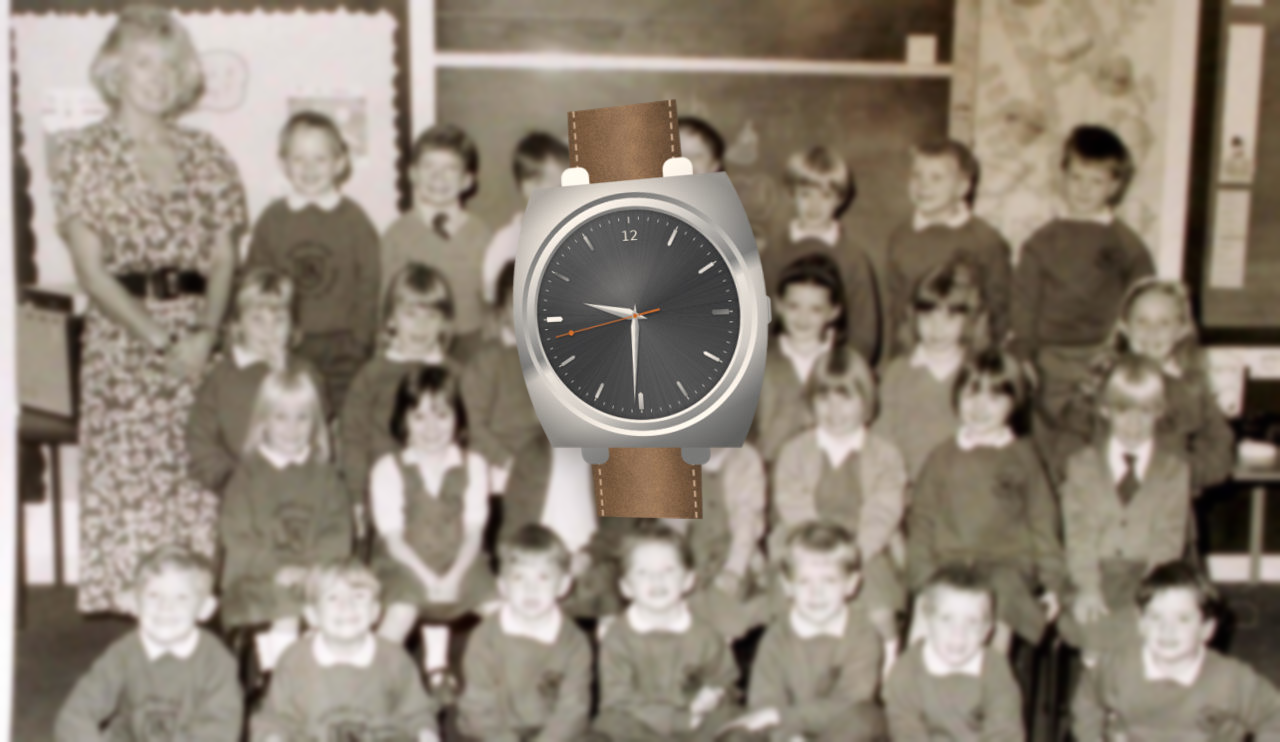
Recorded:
9.30.43
